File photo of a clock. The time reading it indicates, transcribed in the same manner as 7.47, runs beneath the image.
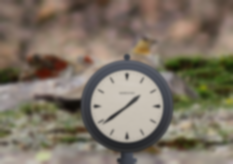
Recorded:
1.39
